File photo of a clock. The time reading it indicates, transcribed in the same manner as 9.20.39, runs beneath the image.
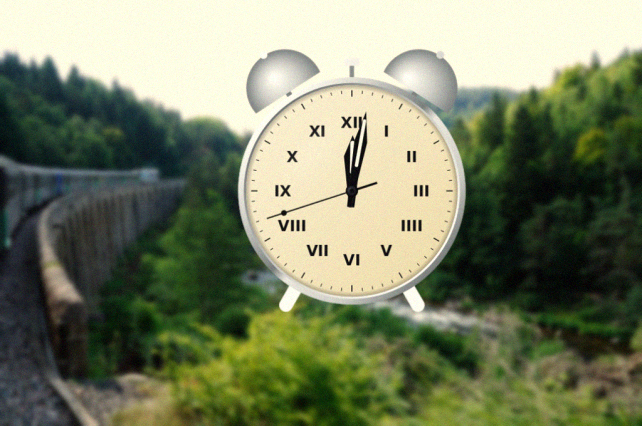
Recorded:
12.01.42
